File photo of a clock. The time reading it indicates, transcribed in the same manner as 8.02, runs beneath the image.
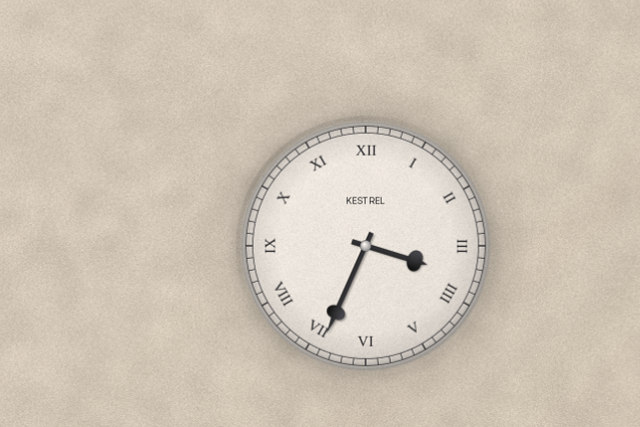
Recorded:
3.34
